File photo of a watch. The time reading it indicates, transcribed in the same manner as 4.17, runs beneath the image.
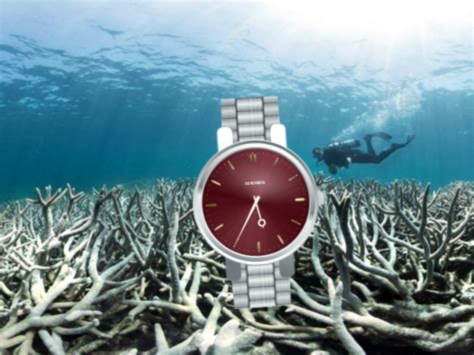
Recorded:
5.35
